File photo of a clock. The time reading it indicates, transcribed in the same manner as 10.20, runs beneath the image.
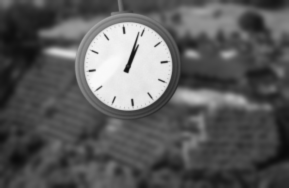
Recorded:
1.04
